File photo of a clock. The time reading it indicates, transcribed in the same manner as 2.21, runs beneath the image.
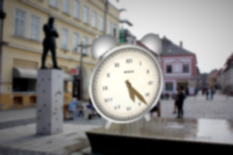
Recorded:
5.23
